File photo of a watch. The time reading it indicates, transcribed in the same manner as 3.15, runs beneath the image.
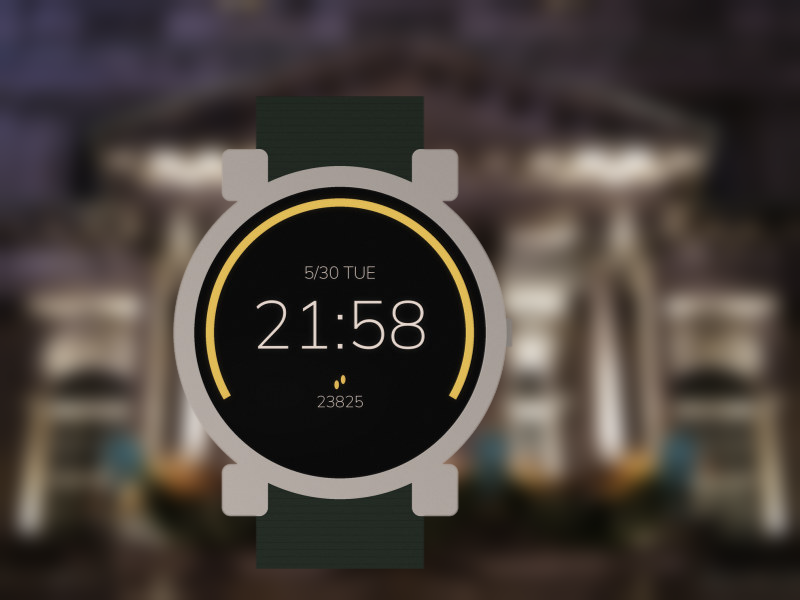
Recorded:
21.58
